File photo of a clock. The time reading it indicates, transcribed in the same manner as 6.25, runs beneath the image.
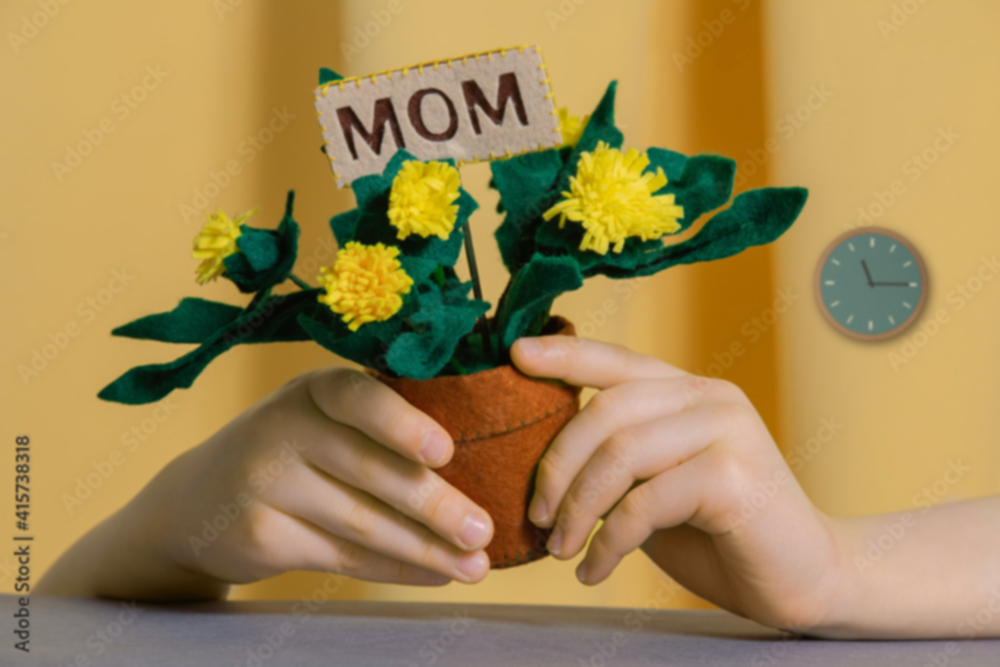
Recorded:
11.15
